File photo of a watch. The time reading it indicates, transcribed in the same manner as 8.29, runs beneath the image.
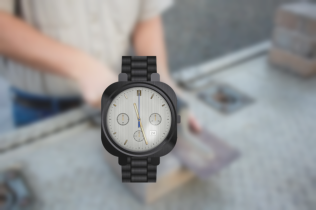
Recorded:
11.27
